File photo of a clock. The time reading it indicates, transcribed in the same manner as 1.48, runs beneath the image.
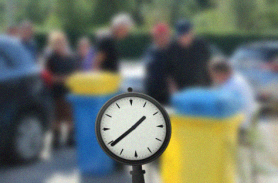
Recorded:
1.39
